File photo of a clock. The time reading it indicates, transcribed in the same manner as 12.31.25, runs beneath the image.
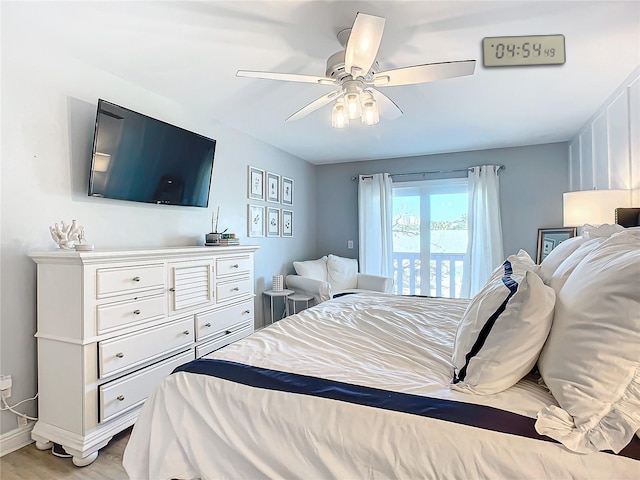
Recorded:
4.54.49
